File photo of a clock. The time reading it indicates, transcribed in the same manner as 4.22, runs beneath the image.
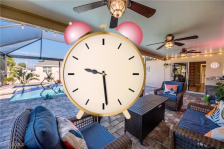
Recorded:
9.29
